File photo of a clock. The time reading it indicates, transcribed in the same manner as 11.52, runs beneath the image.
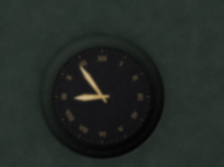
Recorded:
8.54
